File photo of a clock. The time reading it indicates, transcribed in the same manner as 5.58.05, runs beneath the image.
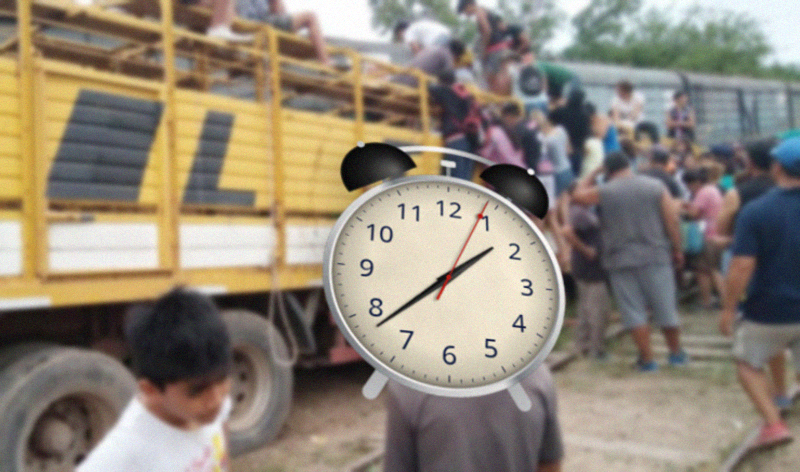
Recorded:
1.38.04
